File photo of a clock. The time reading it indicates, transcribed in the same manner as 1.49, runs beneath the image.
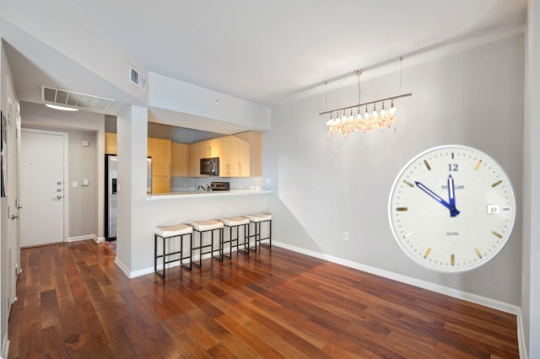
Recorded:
11.51
